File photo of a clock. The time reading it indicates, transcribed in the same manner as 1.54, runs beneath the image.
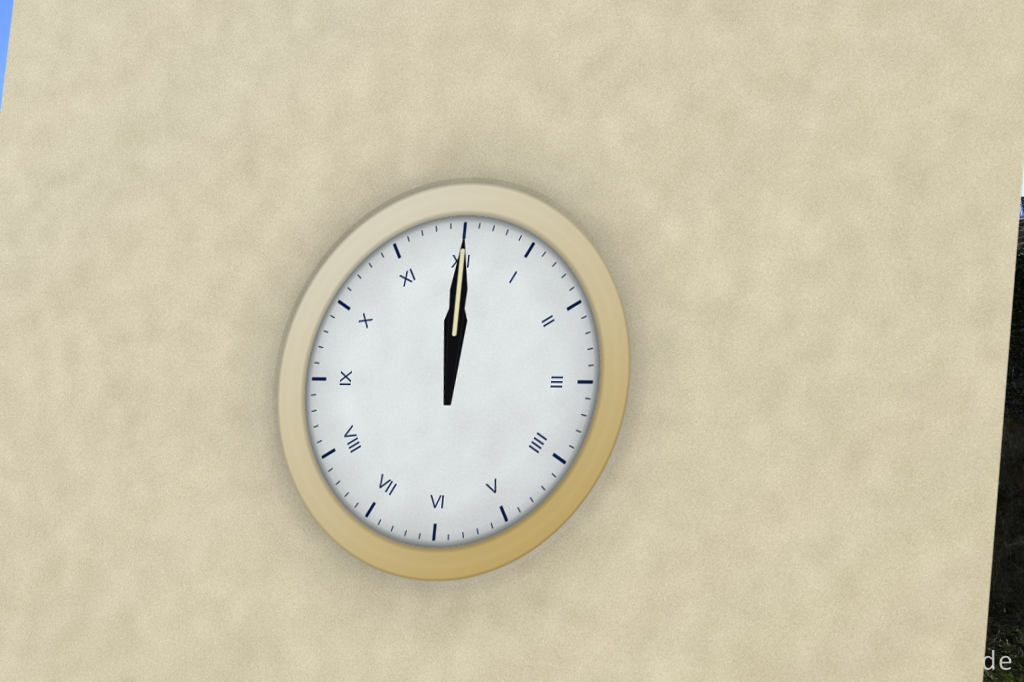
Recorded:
12.00
